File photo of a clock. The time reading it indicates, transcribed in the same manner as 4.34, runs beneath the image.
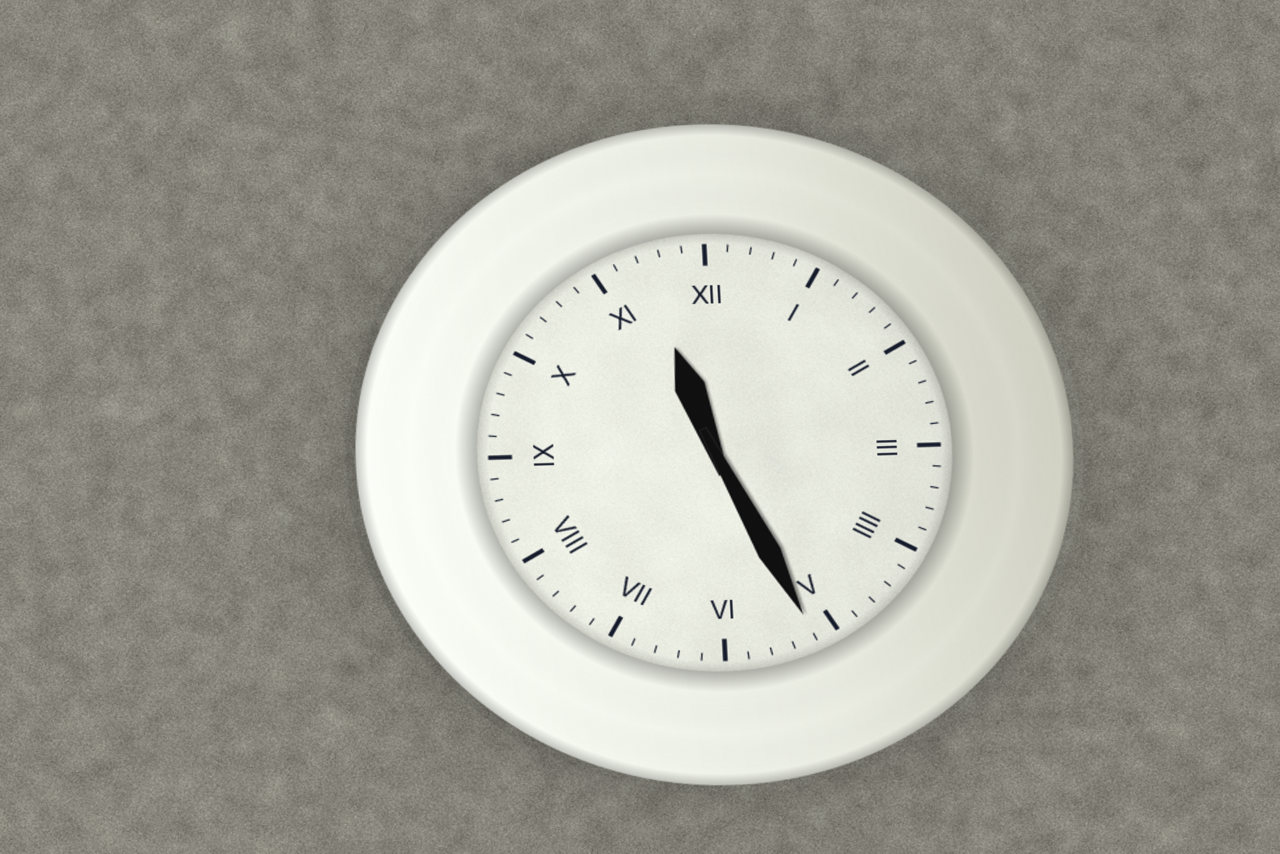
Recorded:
11.26
